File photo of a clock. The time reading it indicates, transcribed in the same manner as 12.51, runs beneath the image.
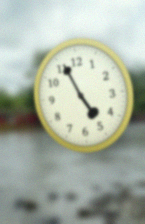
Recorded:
4.56
